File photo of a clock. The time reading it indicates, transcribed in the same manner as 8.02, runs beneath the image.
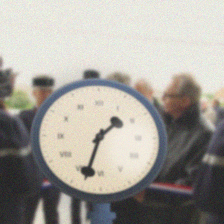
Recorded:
1.33
